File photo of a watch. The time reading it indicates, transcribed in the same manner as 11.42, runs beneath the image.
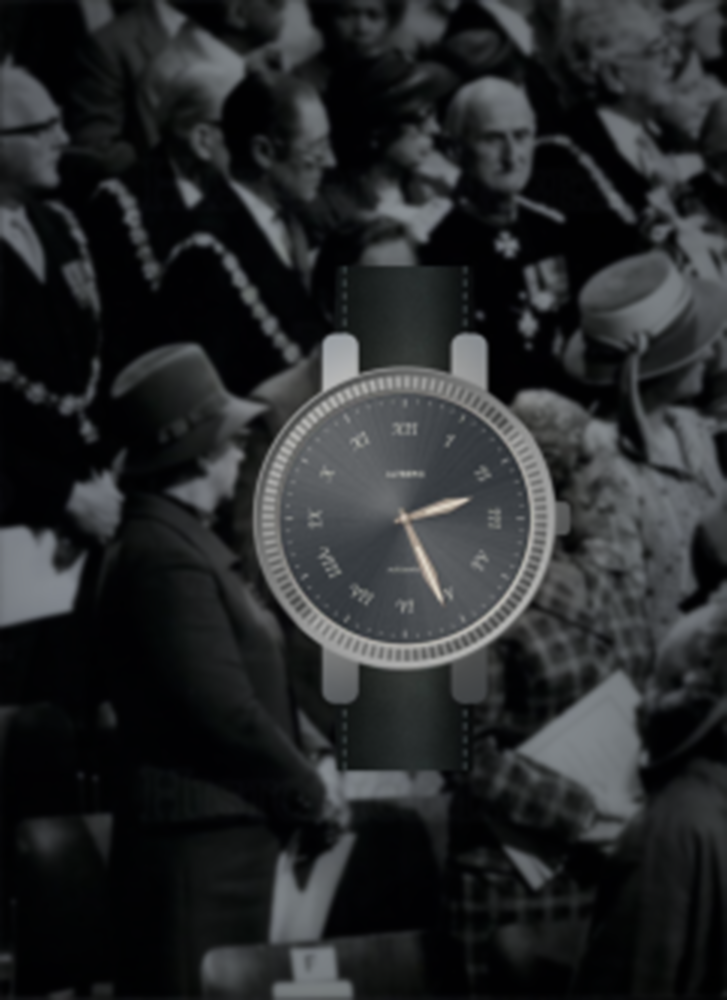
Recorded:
2.26
